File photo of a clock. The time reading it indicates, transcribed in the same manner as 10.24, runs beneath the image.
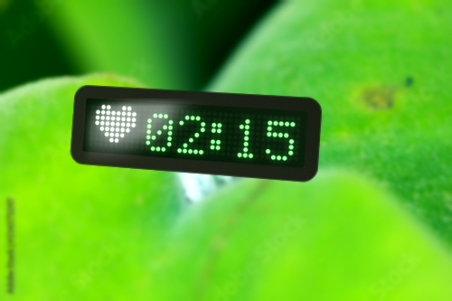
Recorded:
2.15
